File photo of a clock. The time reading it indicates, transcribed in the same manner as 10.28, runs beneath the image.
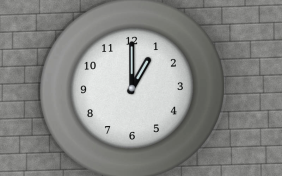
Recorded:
1.00
